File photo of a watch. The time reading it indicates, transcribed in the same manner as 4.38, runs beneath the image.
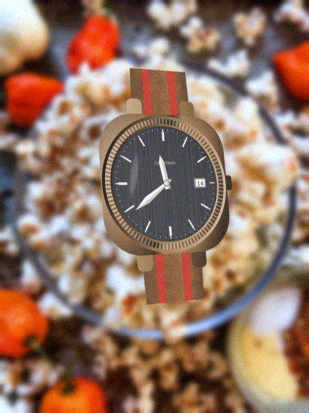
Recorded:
11.39
